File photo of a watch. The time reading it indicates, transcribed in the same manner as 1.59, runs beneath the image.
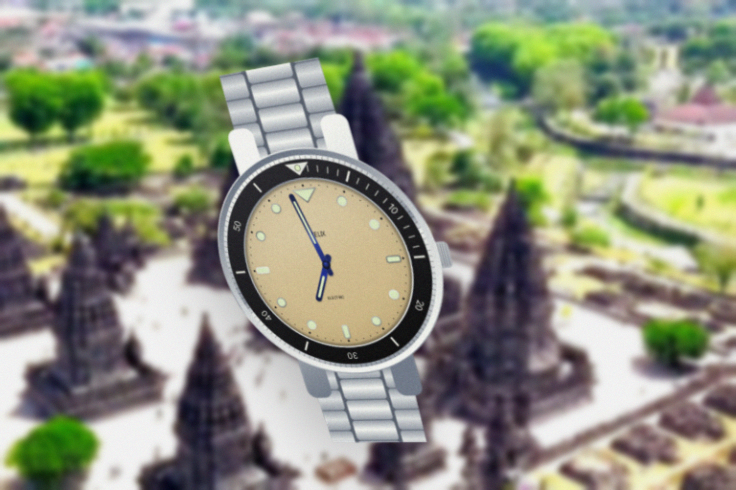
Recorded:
6.58
